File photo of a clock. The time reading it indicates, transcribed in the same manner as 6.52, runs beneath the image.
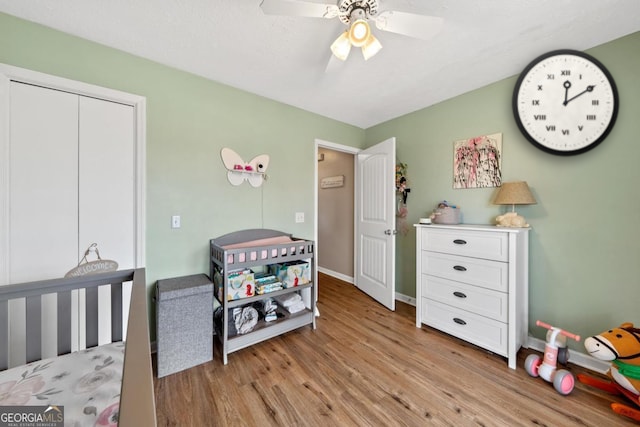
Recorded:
12.10
